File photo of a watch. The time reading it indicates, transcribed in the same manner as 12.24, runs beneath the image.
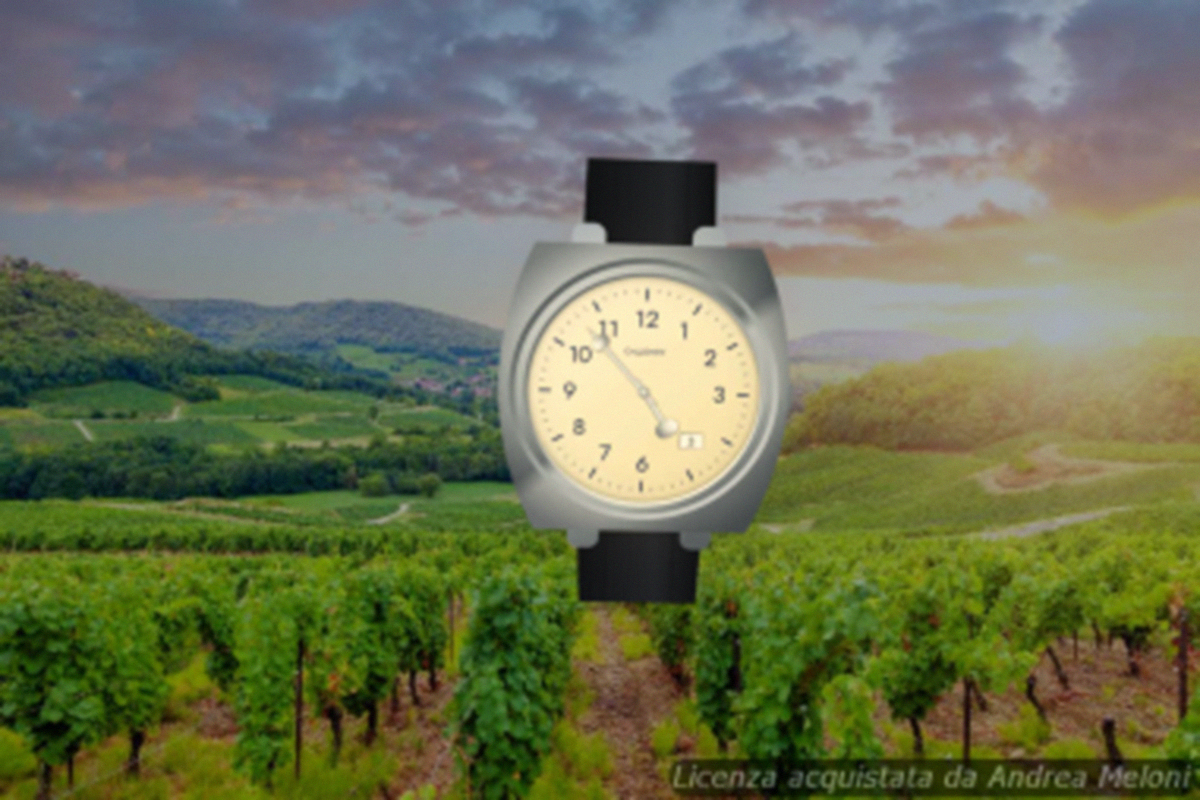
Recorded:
4.53
